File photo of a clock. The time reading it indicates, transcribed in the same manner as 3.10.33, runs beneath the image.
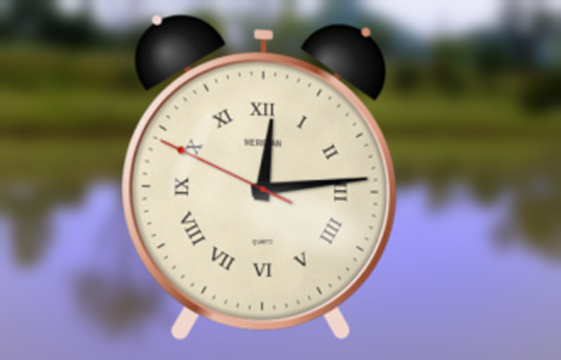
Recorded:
12.13.49
